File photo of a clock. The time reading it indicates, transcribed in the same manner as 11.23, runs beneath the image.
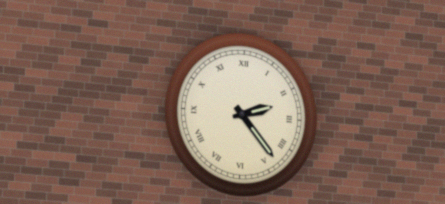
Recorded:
2.23
